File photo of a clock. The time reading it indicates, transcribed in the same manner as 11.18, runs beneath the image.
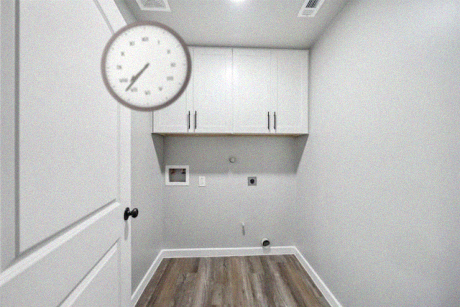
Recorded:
7.37
